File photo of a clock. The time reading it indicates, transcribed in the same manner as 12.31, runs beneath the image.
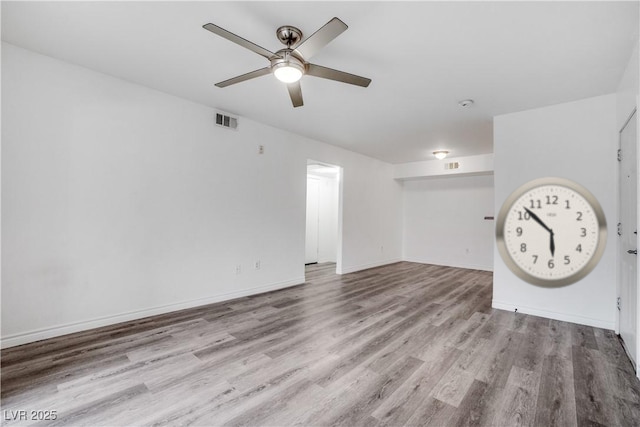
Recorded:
5.52
